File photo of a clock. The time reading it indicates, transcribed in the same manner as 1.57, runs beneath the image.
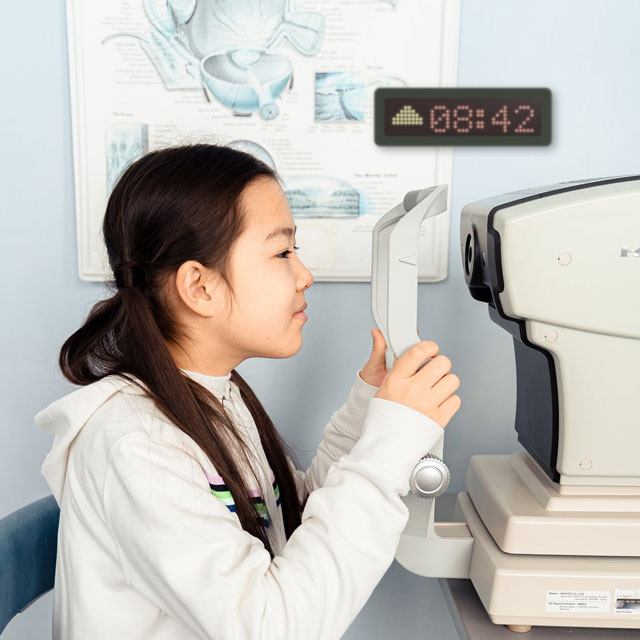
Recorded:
8.42
